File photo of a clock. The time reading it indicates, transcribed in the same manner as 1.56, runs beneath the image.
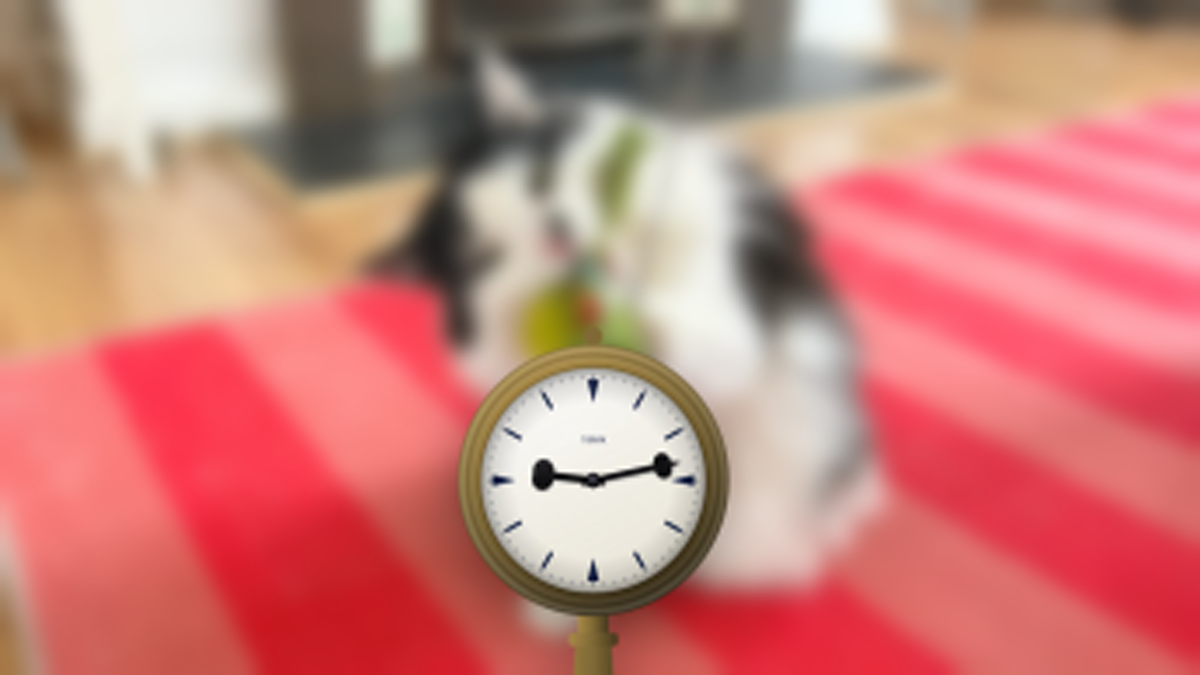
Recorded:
9.13
